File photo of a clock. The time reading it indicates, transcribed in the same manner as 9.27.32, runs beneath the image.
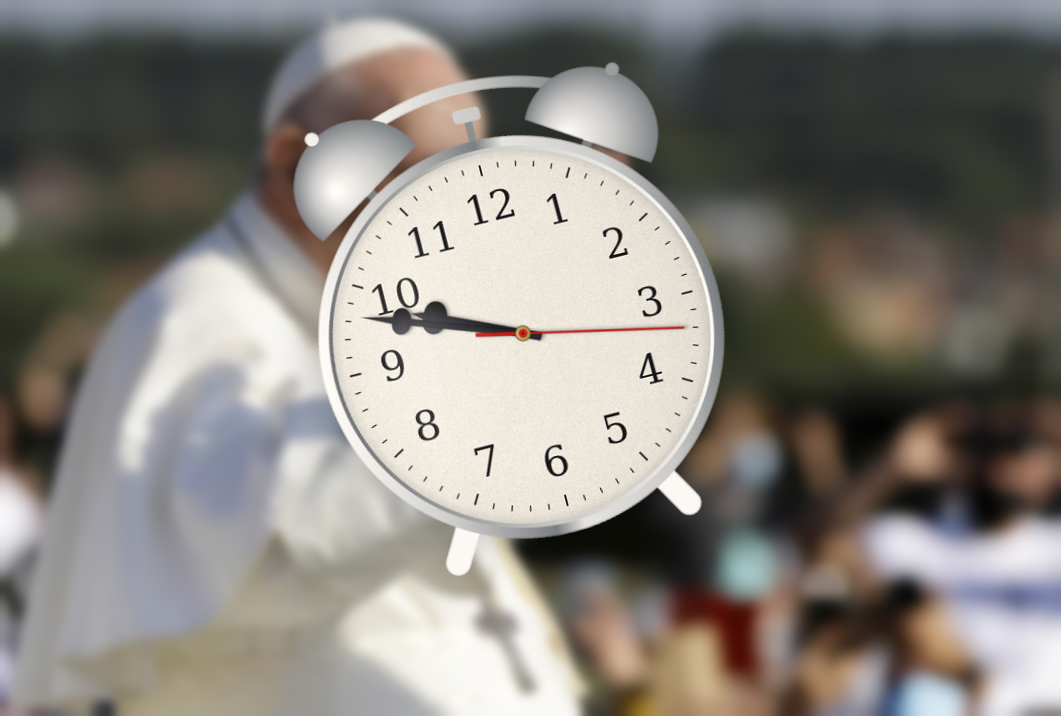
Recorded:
9.48.17
